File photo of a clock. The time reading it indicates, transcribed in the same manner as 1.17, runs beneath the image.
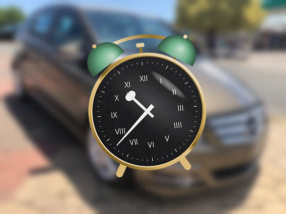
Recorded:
10.38
